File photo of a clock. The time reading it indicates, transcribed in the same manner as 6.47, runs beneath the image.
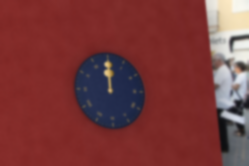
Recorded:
12.00
